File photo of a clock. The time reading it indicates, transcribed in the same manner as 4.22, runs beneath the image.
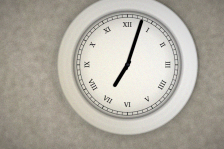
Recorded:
7.03
